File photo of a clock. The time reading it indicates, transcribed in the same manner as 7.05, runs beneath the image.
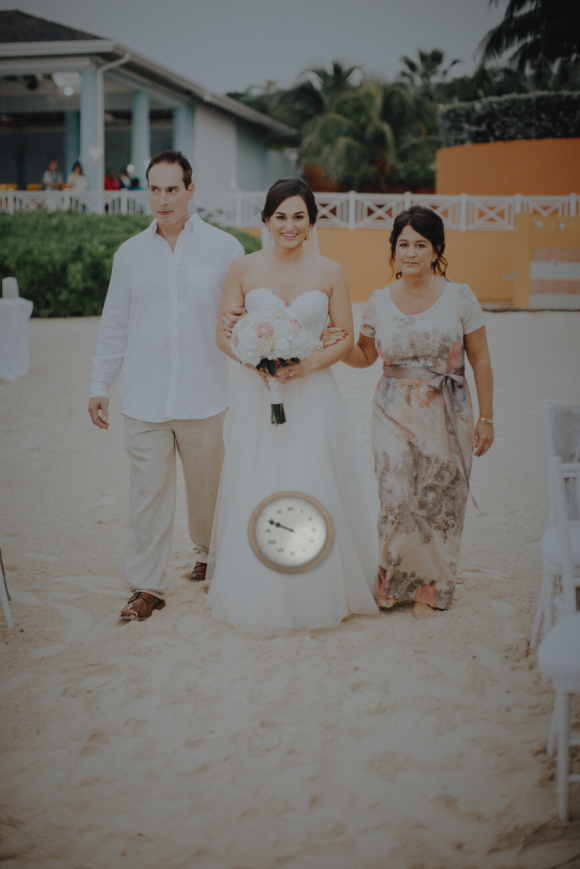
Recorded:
9.49
